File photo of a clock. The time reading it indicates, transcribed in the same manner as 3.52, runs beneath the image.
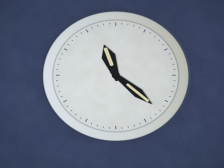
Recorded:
11.22
